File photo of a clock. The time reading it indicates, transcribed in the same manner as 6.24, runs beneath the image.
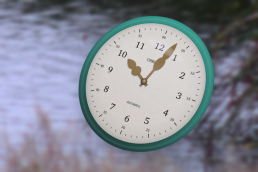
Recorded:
10.03
